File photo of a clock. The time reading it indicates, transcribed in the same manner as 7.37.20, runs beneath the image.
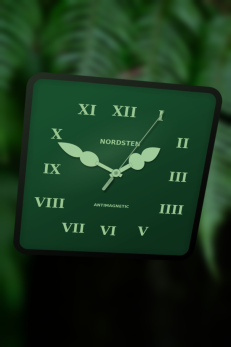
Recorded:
1.49.05
